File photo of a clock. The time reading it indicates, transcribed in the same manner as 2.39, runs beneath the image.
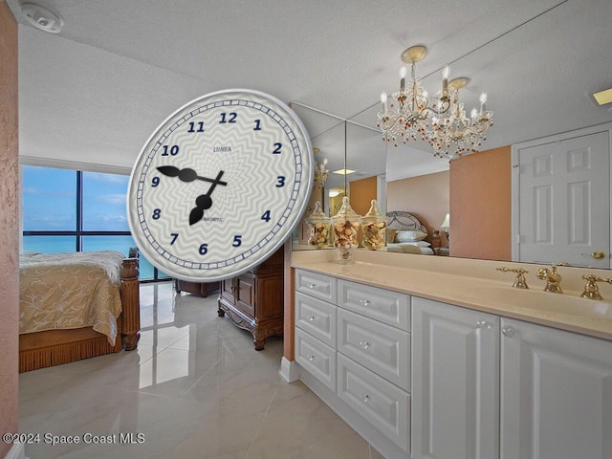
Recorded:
6.47
